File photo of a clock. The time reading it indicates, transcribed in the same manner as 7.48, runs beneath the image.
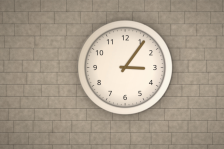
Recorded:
3.06
